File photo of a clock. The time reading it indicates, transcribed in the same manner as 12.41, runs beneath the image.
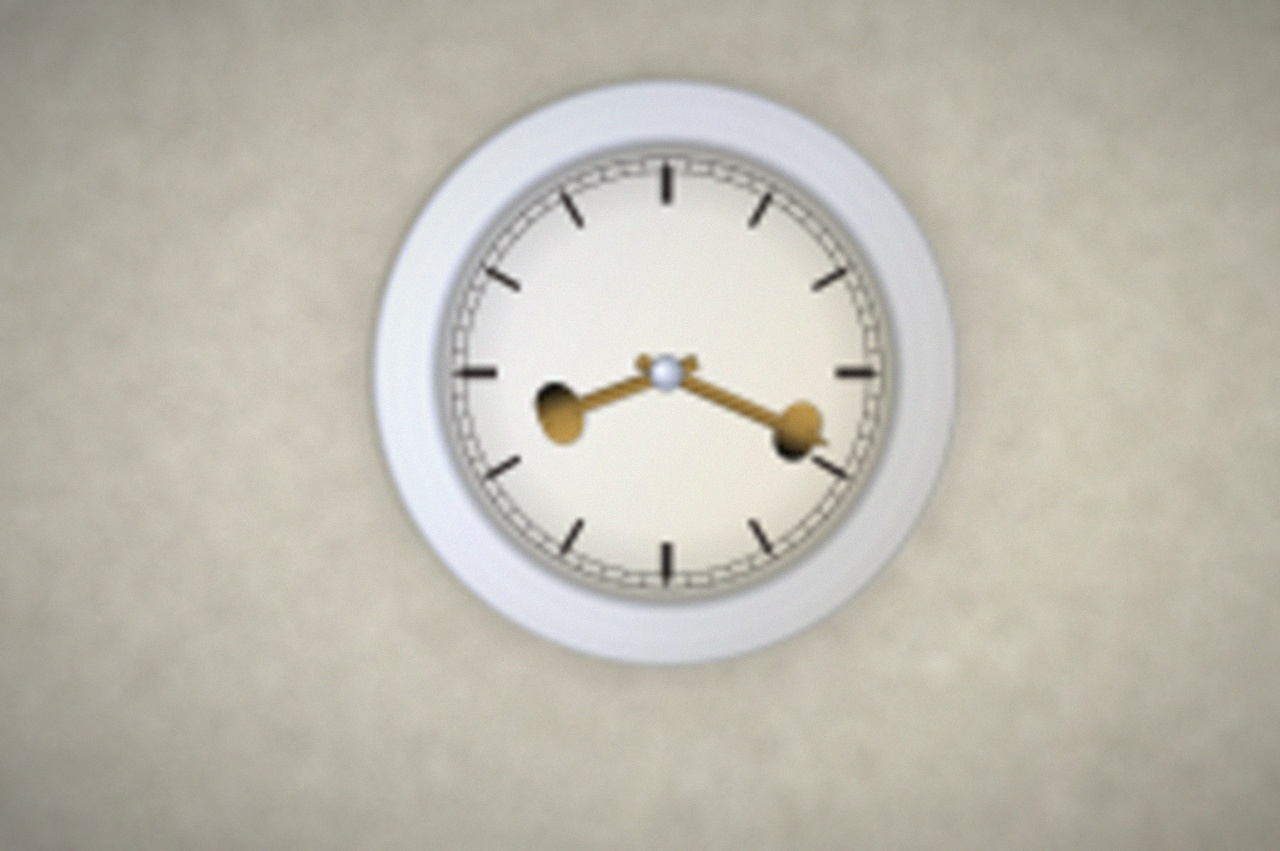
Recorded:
8.19
